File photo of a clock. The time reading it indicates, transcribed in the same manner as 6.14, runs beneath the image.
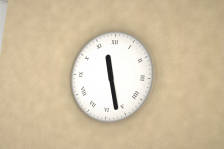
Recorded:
11.27
